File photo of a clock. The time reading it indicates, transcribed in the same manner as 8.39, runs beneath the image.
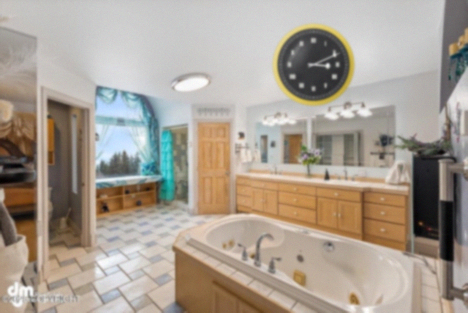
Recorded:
3.11
